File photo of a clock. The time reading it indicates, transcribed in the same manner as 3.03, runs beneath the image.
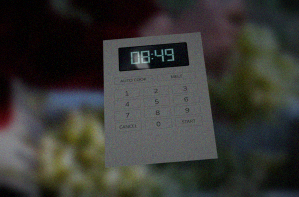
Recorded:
8.49
